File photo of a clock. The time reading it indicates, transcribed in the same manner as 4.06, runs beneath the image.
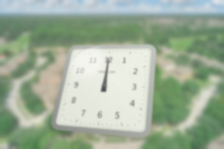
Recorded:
12.00
